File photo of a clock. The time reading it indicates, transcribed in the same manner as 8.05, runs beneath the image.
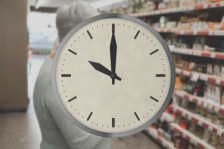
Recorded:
10.00
